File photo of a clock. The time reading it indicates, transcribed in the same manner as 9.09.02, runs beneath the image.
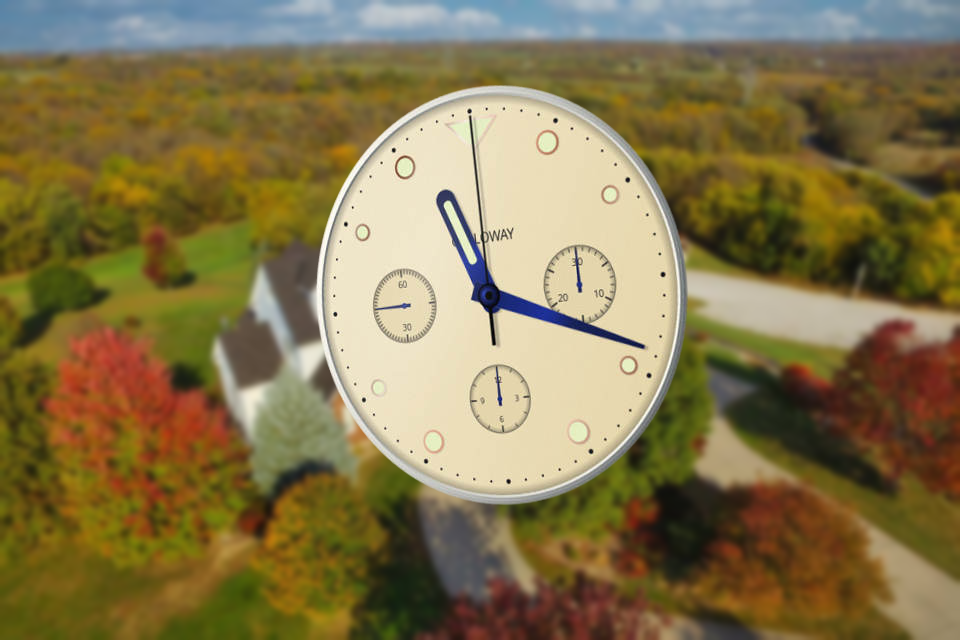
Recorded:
11.18.45
